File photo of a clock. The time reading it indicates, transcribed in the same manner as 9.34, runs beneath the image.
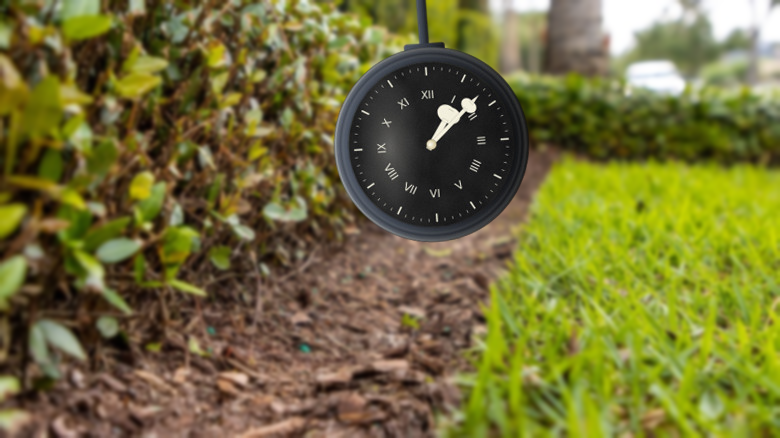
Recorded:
1.08
